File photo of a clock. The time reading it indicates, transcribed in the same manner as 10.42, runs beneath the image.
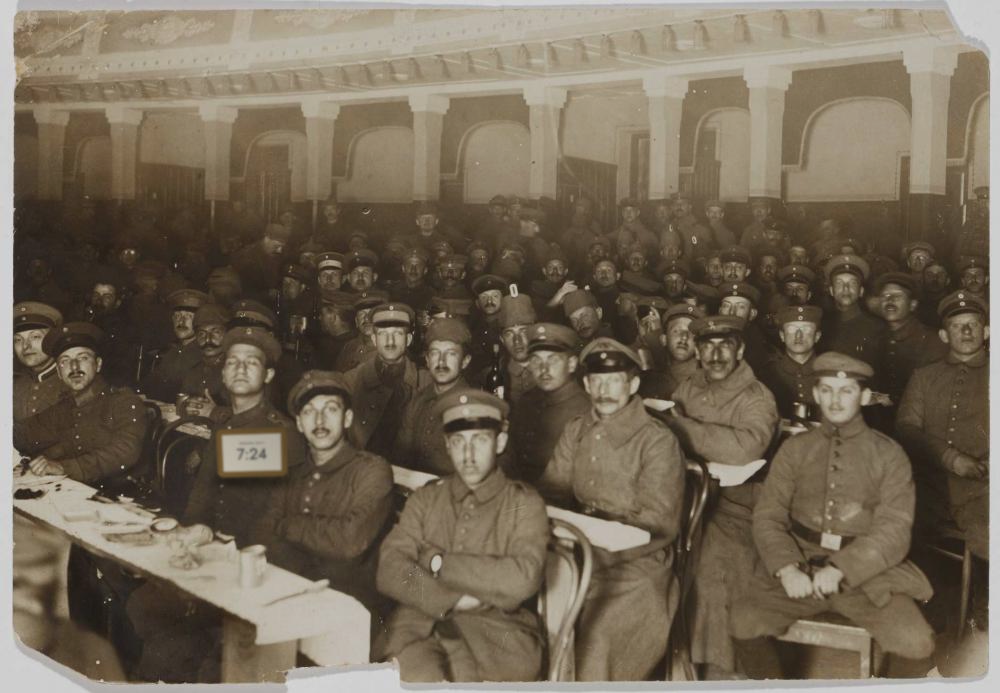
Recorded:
7.24
